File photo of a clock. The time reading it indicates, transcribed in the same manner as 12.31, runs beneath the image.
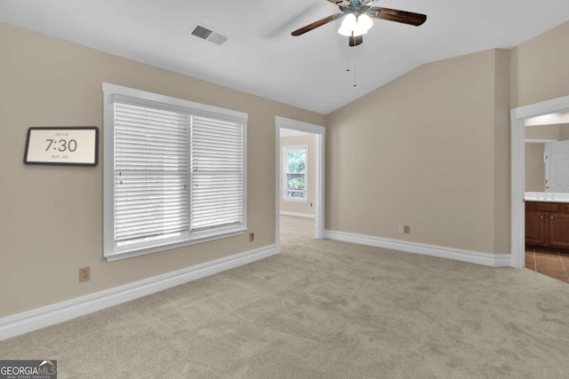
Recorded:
7.30
